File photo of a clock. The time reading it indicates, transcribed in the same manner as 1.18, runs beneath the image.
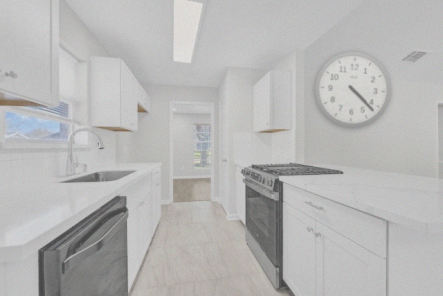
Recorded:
4.22
